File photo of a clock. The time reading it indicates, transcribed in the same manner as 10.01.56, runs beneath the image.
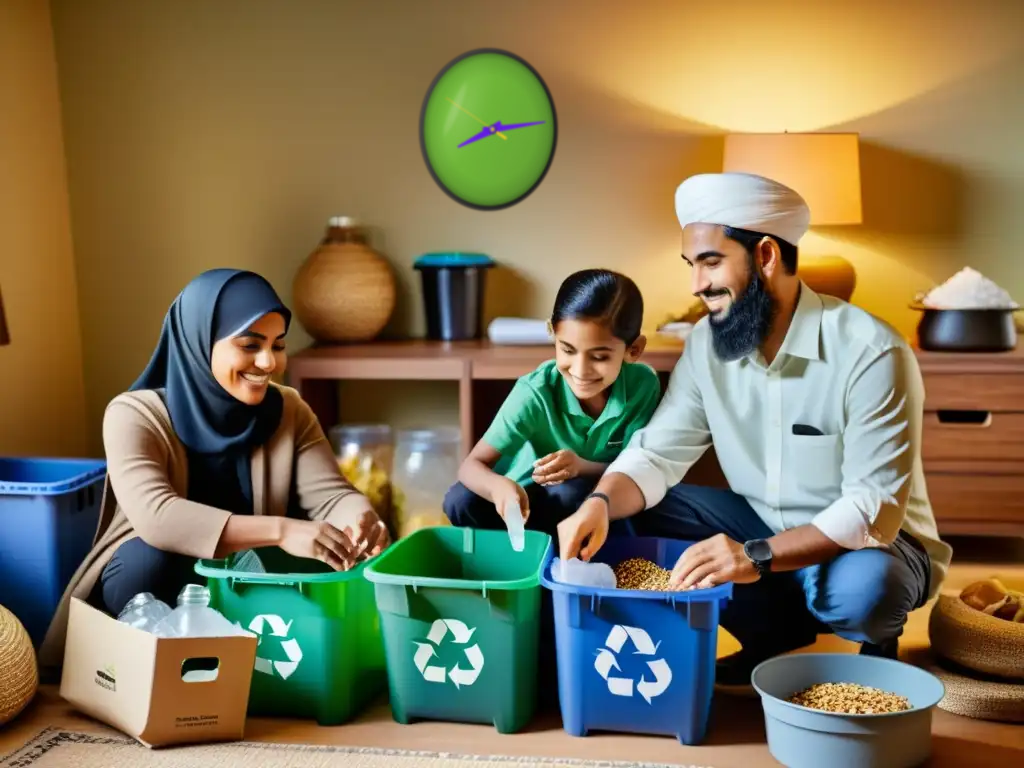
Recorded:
8.13.50
